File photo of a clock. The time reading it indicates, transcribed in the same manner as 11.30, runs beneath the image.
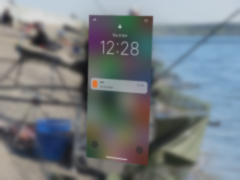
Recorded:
12.28
